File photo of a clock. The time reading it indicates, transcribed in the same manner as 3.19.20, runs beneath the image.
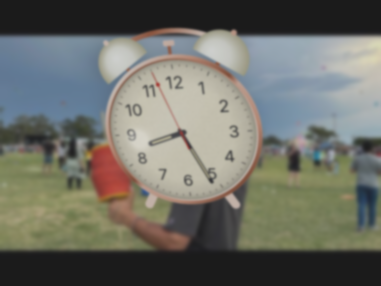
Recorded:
8.25.57
